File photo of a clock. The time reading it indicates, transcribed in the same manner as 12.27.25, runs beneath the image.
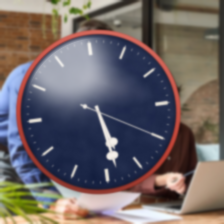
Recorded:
5.28.20
